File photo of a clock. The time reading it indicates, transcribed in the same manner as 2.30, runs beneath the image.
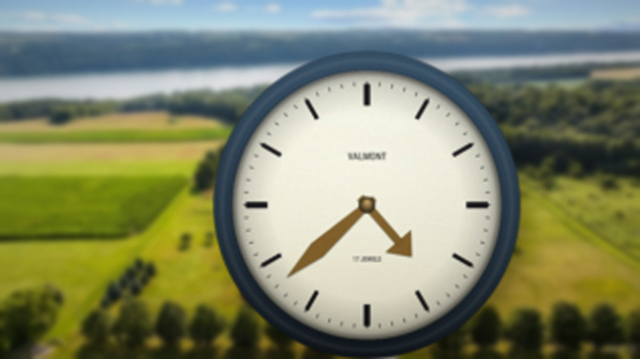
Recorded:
4.38
